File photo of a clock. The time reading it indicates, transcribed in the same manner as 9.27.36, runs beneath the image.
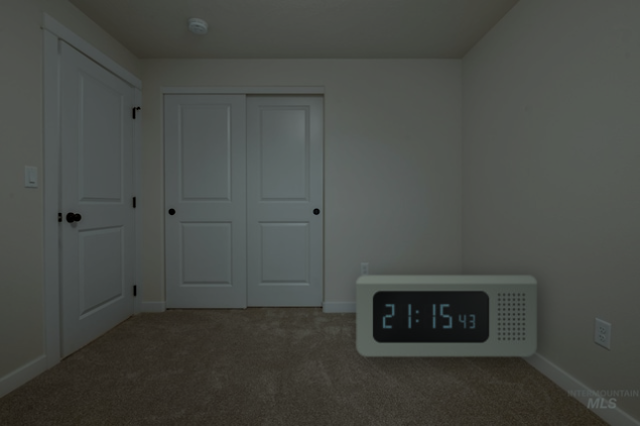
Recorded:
21.15.43
